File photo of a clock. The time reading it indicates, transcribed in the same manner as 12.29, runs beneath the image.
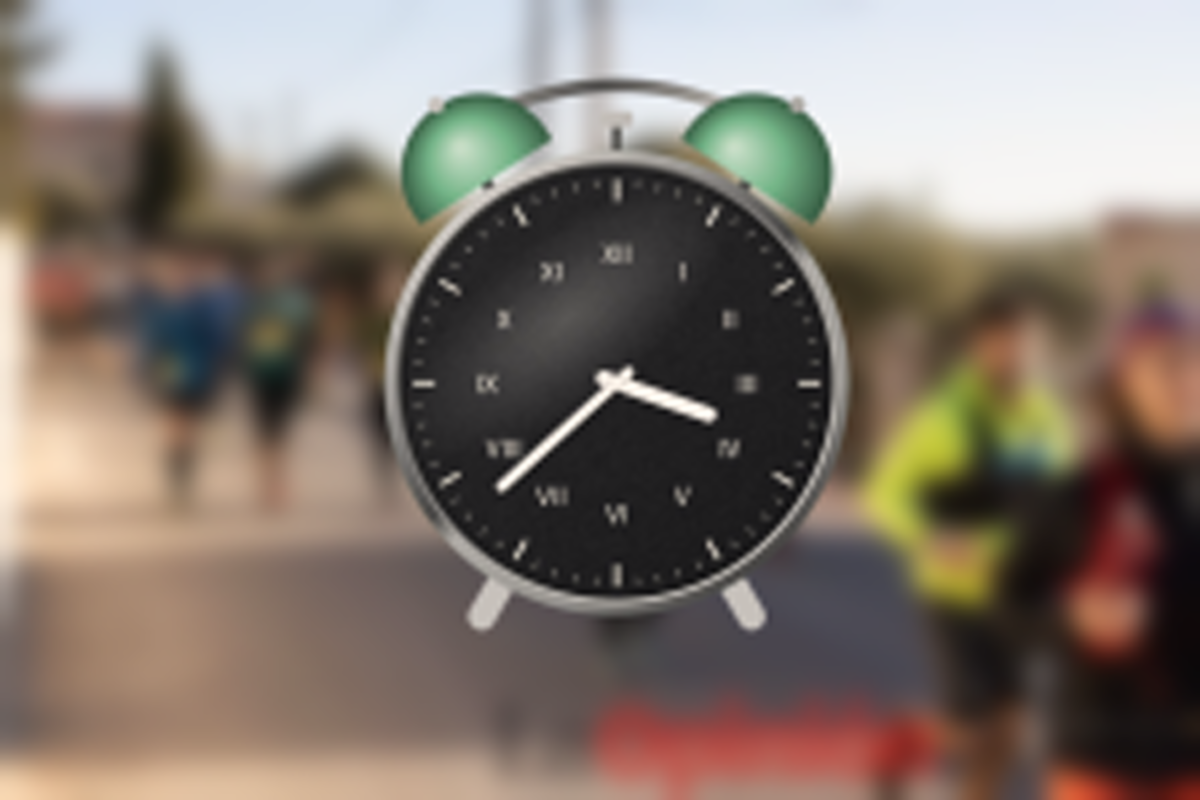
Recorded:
3.38
